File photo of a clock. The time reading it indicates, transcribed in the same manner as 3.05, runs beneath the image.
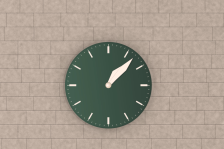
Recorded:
1.07
